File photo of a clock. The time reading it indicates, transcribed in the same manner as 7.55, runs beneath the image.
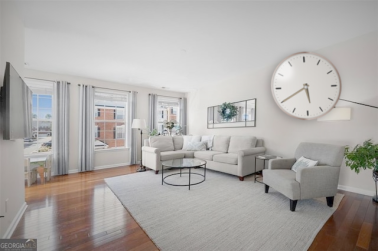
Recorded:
5.40
